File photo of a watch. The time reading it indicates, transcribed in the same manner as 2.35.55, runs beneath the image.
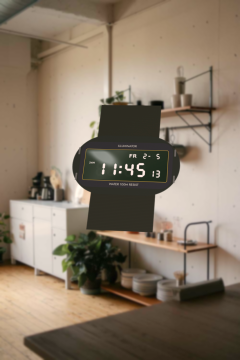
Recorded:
11.45.13
